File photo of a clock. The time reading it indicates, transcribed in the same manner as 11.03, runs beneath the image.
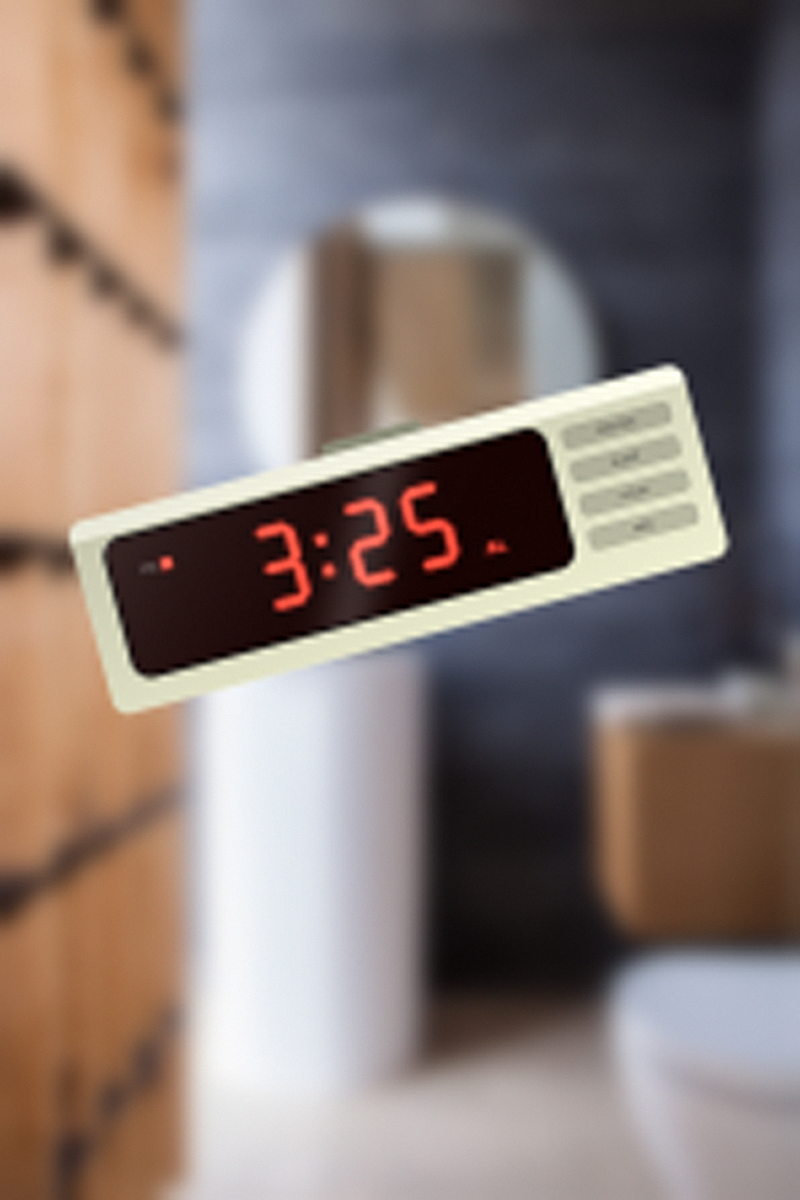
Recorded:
3.25
